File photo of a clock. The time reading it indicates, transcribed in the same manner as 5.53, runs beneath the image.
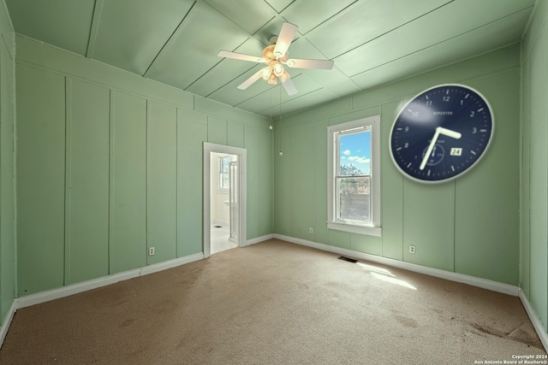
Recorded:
3.32
